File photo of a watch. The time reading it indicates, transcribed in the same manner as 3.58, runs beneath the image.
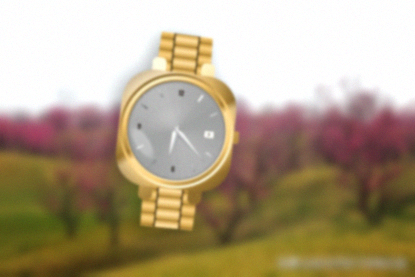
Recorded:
6.22
